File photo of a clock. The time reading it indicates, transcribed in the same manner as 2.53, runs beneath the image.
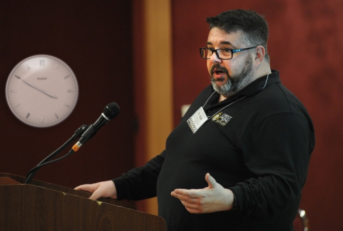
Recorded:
3.50
